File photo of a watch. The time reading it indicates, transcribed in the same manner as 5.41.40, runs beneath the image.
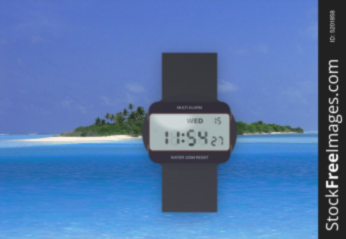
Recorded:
11.54.27
